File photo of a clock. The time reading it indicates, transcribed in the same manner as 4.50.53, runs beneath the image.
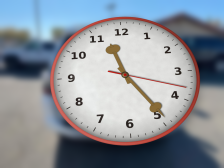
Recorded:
11.24.18
